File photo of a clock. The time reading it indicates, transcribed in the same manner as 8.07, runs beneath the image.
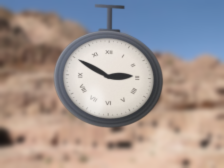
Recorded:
2.50
